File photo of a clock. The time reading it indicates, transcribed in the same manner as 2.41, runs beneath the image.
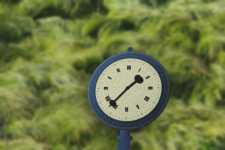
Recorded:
1.37
